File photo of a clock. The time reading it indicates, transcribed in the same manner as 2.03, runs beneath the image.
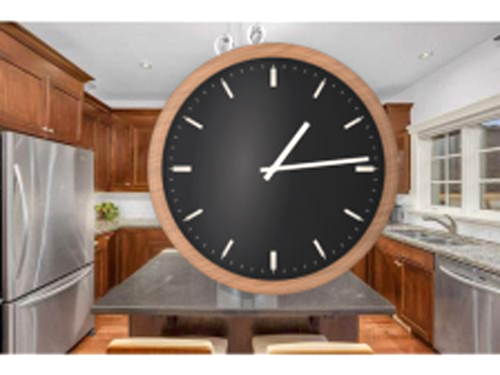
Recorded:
1.14
